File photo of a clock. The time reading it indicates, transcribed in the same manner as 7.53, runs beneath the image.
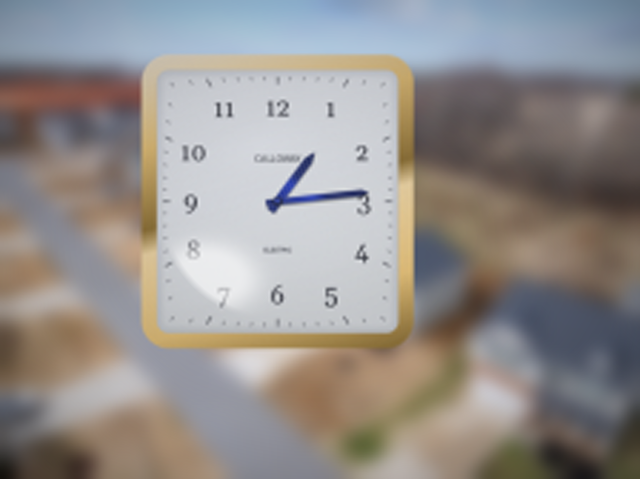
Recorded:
1.14
